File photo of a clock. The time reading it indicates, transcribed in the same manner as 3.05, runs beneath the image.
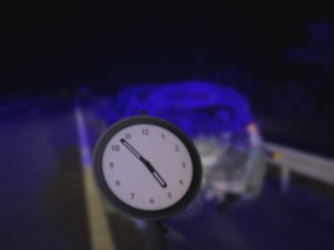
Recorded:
4.53
